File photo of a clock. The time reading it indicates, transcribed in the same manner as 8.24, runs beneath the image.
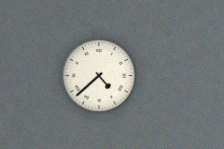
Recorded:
4.38
